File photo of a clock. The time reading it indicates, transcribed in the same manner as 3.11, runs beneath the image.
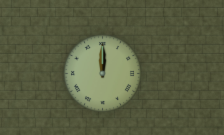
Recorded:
12.00
